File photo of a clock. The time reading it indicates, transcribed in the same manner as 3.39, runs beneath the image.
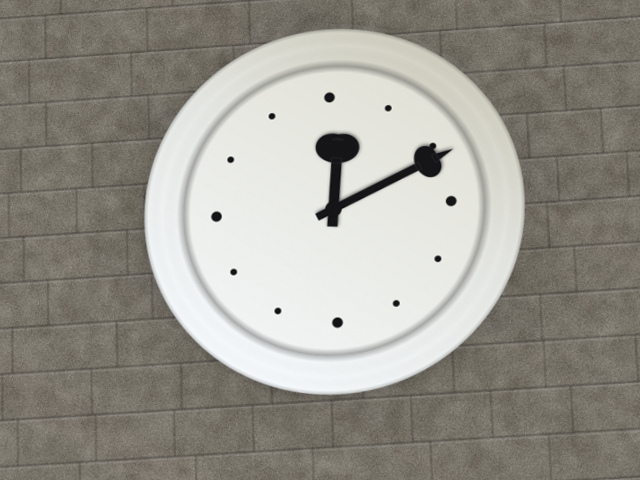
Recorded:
12.11
